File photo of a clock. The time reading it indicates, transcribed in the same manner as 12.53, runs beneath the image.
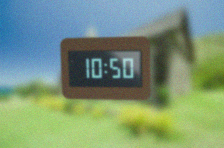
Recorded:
10.50
